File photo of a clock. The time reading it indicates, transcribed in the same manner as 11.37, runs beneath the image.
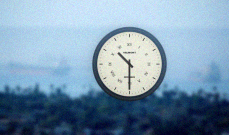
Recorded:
10.30
